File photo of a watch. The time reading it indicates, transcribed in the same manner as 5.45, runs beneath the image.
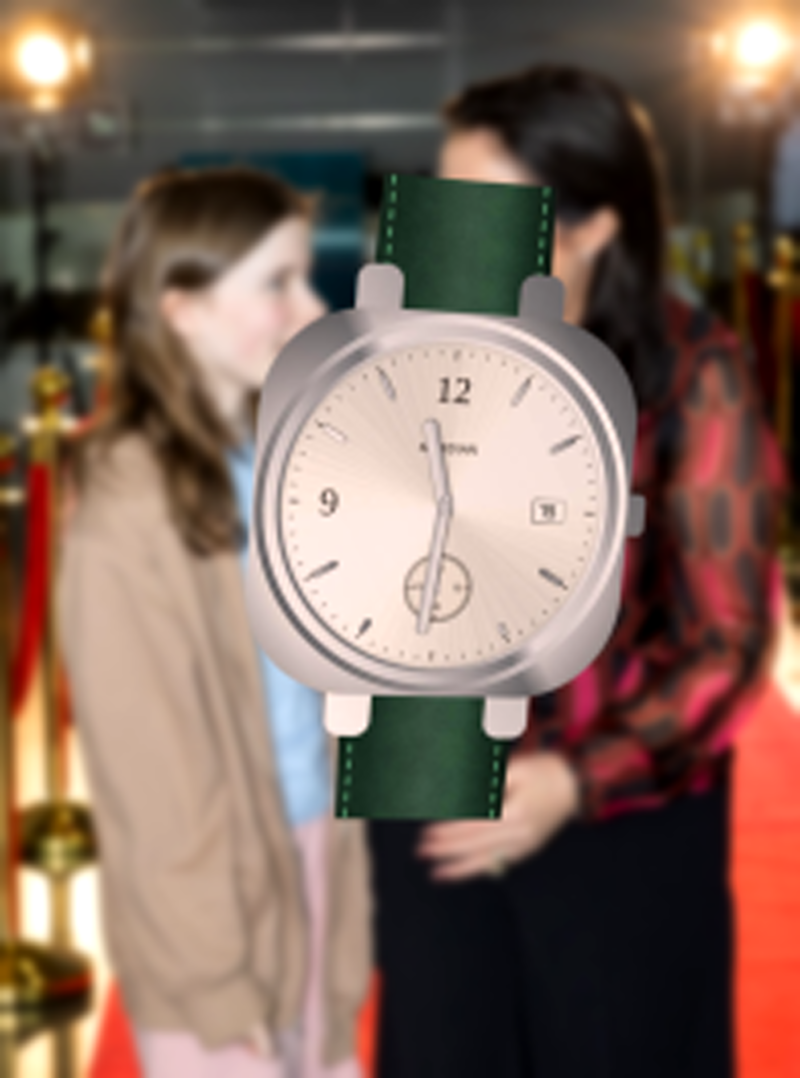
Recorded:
11.31
